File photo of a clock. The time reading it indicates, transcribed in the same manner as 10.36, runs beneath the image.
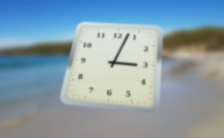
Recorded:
3.03
